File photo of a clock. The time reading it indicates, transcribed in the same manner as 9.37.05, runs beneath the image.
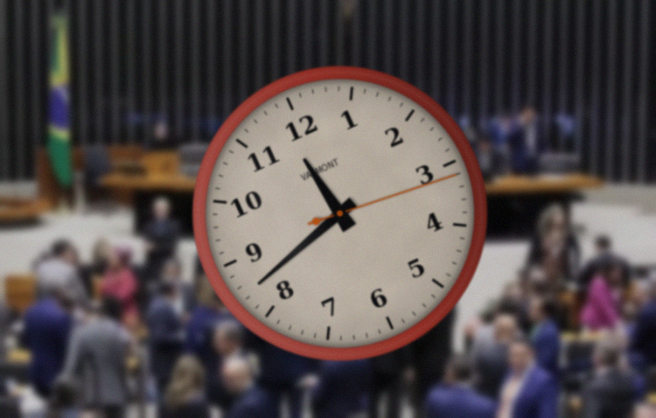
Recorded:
11.42.16
